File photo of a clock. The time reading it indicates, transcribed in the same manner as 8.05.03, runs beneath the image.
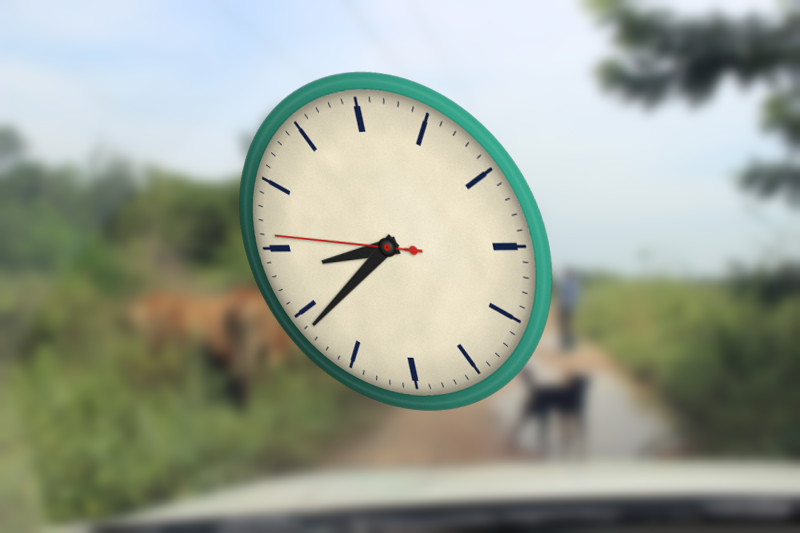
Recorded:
8.38.46
